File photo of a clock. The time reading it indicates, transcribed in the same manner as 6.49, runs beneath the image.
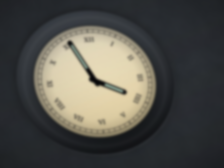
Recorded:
3.56
